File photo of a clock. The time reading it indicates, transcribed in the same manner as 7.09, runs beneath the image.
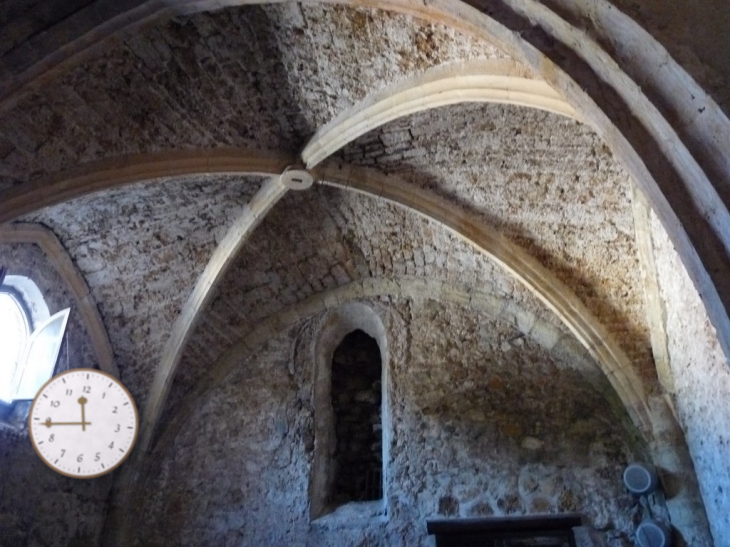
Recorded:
11.44
